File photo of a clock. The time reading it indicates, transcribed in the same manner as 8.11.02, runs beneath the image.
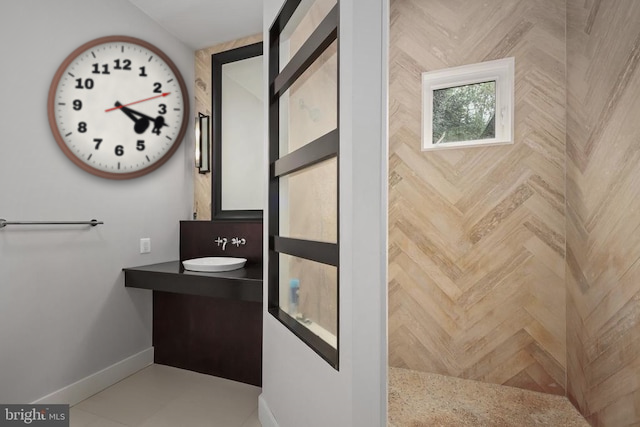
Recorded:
4.18.12
